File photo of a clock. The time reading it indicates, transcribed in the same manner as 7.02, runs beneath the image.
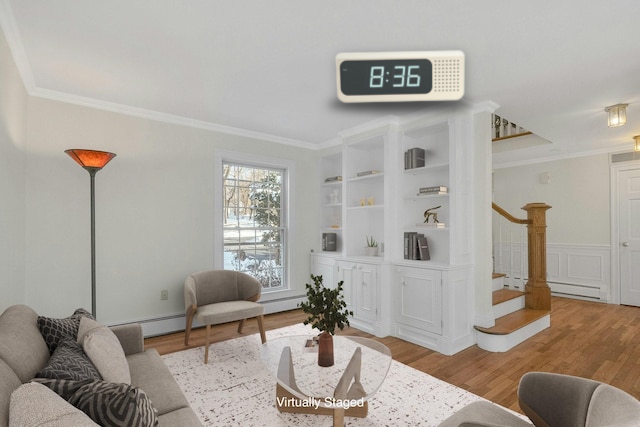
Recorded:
8.36
